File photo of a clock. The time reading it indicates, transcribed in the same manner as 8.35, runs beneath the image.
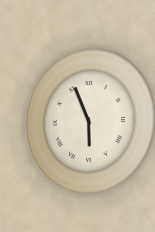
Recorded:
5.56
